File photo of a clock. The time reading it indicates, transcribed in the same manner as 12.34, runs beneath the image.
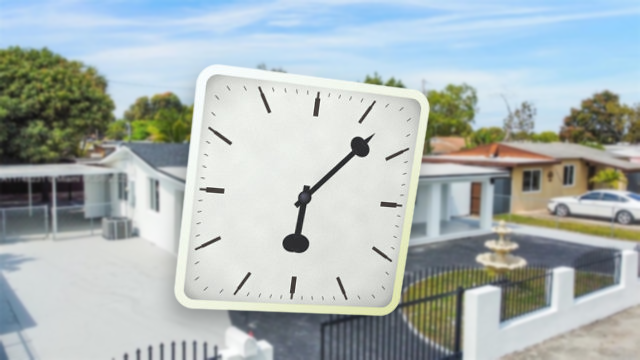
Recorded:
6.07
